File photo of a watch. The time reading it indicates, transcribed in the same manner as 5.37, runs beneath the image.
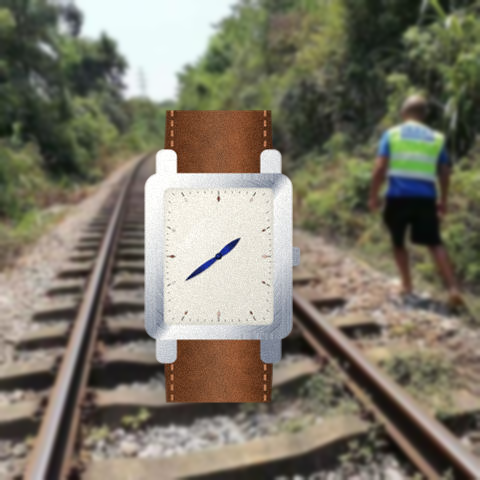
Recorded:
1.39
